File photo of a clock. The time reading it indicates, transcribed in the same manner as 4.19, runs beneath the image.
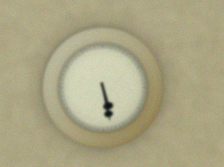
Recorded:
5.28
